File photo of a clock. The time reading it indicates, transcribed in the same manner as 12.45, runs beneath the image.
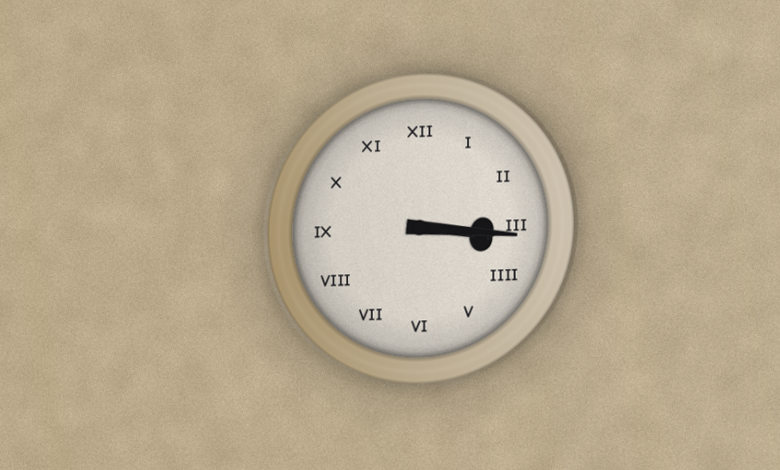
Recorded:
3.16
